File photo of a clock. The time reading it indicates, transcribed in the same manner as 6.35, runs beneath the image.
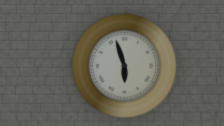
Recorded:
5.57
